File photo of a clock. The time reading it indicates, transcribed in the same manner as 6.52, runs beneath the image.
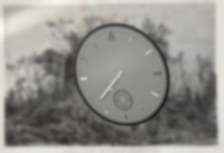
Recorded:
7.38
